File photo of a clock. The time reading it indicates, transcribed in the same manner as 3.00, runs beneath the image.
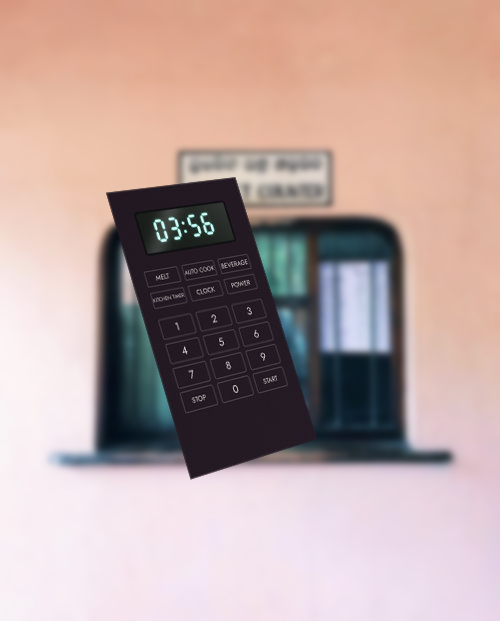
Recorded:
3.56
